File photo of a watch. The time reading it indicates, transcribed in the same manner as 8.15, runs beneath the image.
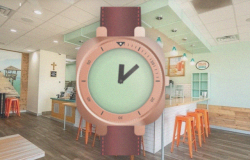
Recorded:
12.08
